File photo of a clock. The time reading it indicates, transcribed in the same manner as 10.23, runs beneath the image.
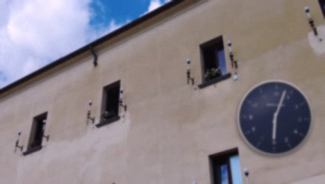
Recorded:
6.03
